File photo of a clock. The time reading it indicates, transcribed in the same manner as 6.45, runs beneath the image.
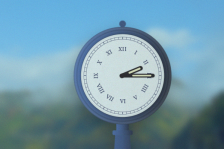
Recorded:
2.15
